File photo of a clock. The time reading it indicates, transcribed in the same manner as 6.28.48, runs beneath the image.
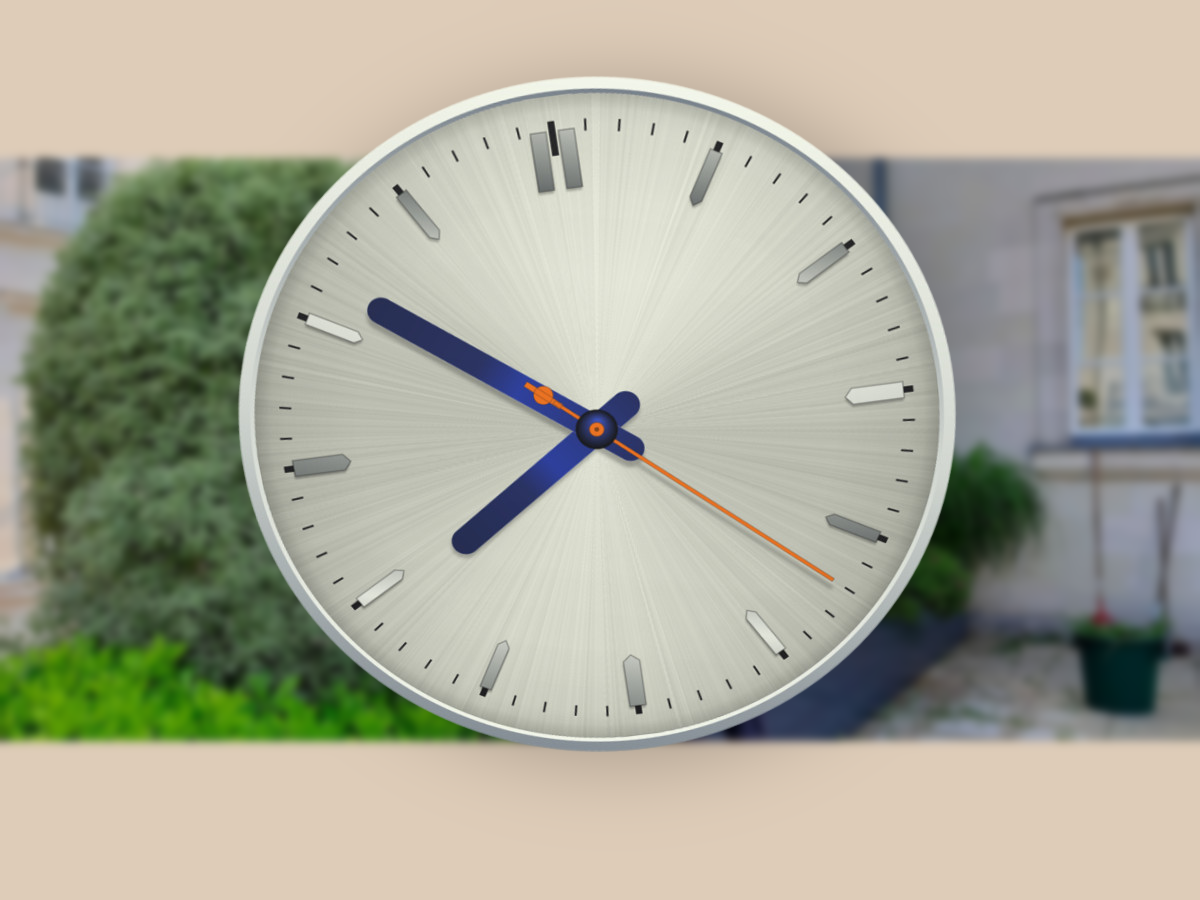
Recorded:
7.51.22
